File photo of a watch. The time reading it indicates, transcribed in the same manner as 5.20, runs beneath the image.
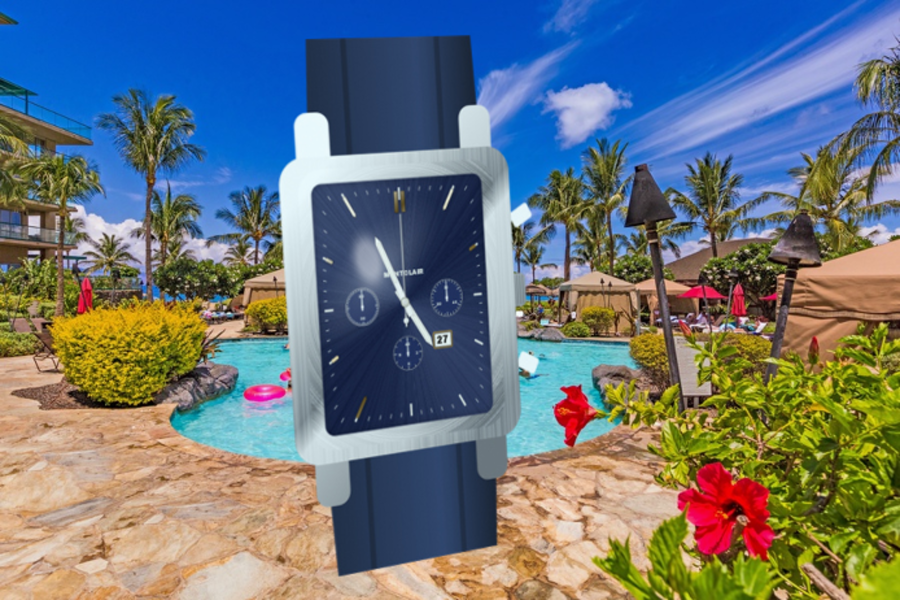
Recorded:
4.56
